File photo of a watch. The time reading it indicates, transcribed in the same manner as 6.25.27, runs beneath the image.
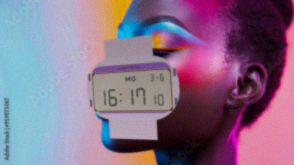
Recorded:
16.17.10
